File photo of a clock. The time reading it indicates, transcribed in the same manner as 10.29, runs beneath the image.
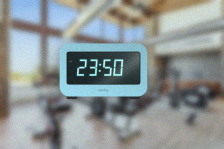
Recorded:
23.50
